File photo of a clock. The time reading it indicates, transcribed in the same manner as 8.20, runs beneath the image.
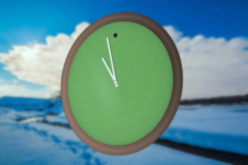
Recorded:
10.58
